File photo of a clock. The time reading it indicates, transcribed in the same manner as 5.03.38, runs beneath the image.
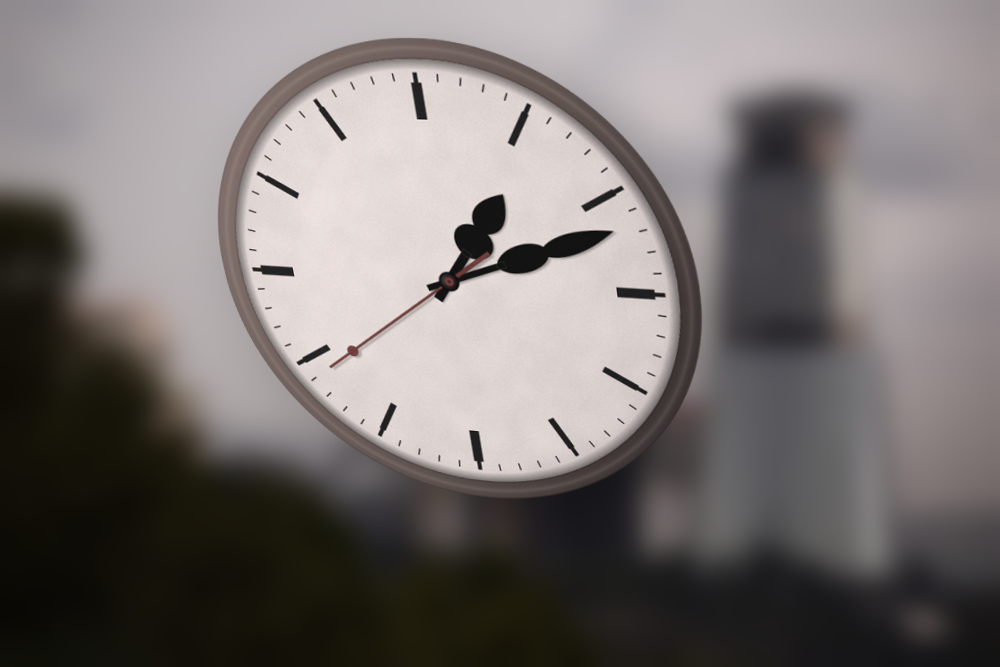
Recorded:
1.11.39
